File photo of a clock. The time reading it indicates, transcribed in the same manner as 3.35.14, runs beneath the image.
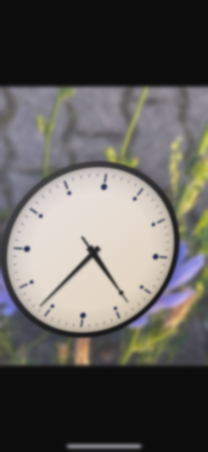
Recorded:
4.36.23
